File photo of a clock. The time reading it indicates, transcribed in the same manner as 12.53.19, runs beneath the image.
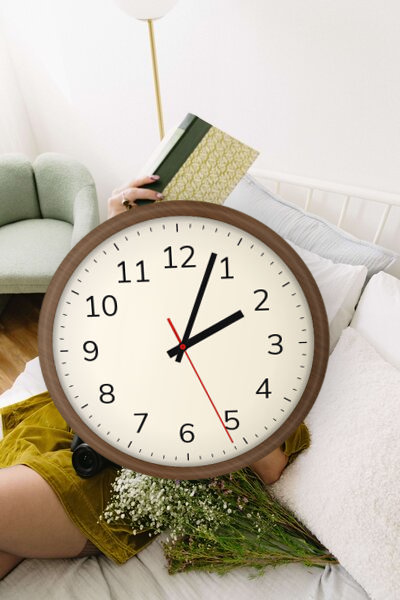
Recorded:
2.03.26
